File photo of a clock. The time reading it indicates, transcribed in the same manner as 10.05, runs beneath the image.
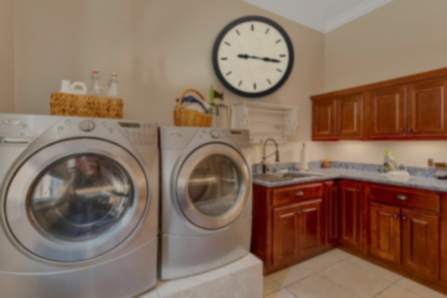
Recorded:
9.17
